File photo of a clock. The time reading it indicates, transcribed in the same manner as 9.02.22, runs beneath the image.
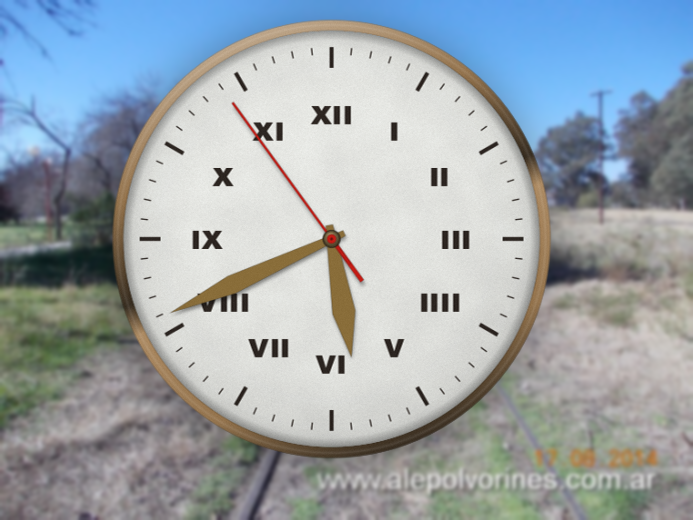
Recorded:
5.40.54
